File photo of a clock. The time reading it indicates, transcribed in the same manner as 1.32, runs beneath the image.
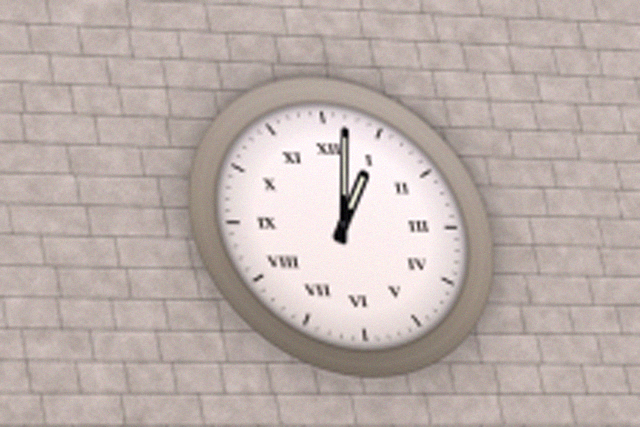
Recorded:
1.02
